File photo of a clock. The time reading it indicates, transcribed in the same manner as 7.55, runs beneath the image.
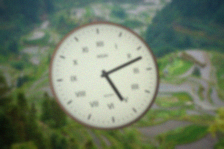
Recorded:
5.12
